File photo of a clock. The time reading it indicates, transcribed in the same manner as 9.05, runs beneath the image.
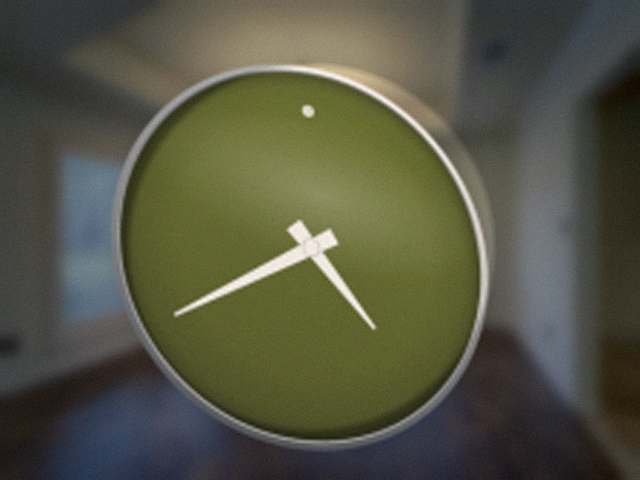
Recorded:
4.40
